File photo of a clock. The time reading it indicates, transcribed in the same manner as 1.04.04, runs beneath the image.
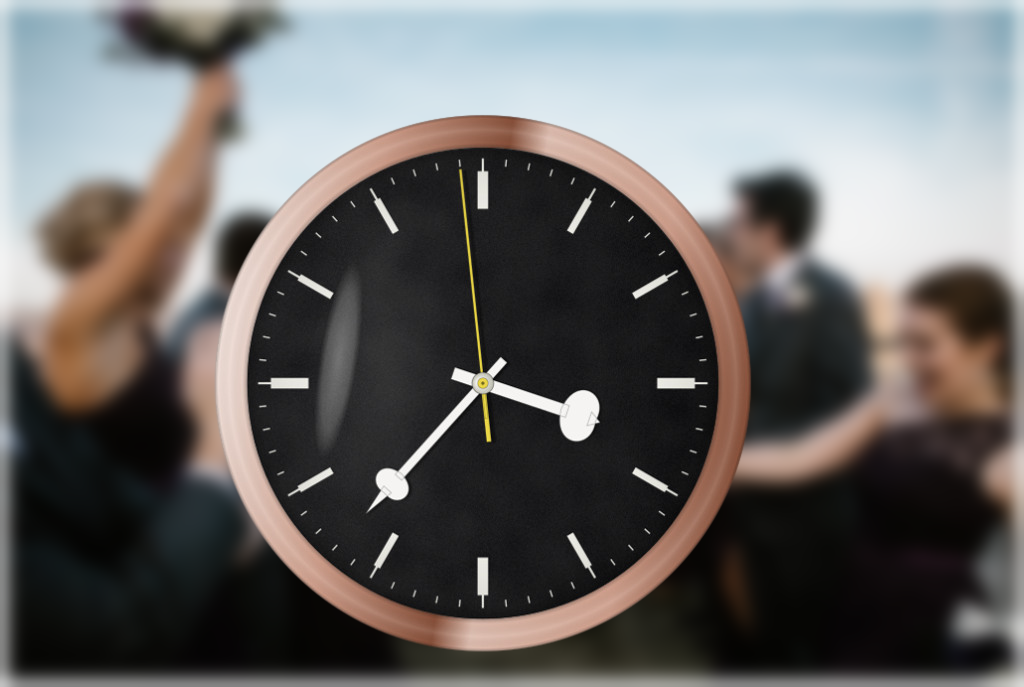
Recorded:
3.36.59
